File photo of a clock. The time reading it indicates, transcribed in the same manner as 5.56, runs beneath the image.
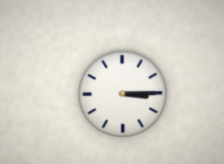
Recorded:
3.15
